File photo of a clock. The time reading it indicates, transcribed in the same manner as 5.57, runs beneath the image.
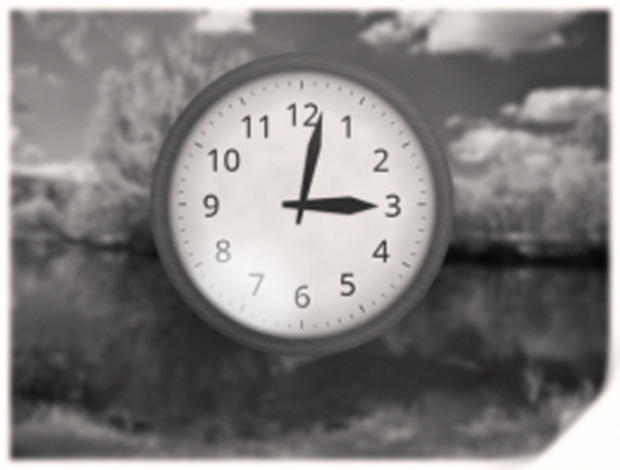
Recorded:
3.02
